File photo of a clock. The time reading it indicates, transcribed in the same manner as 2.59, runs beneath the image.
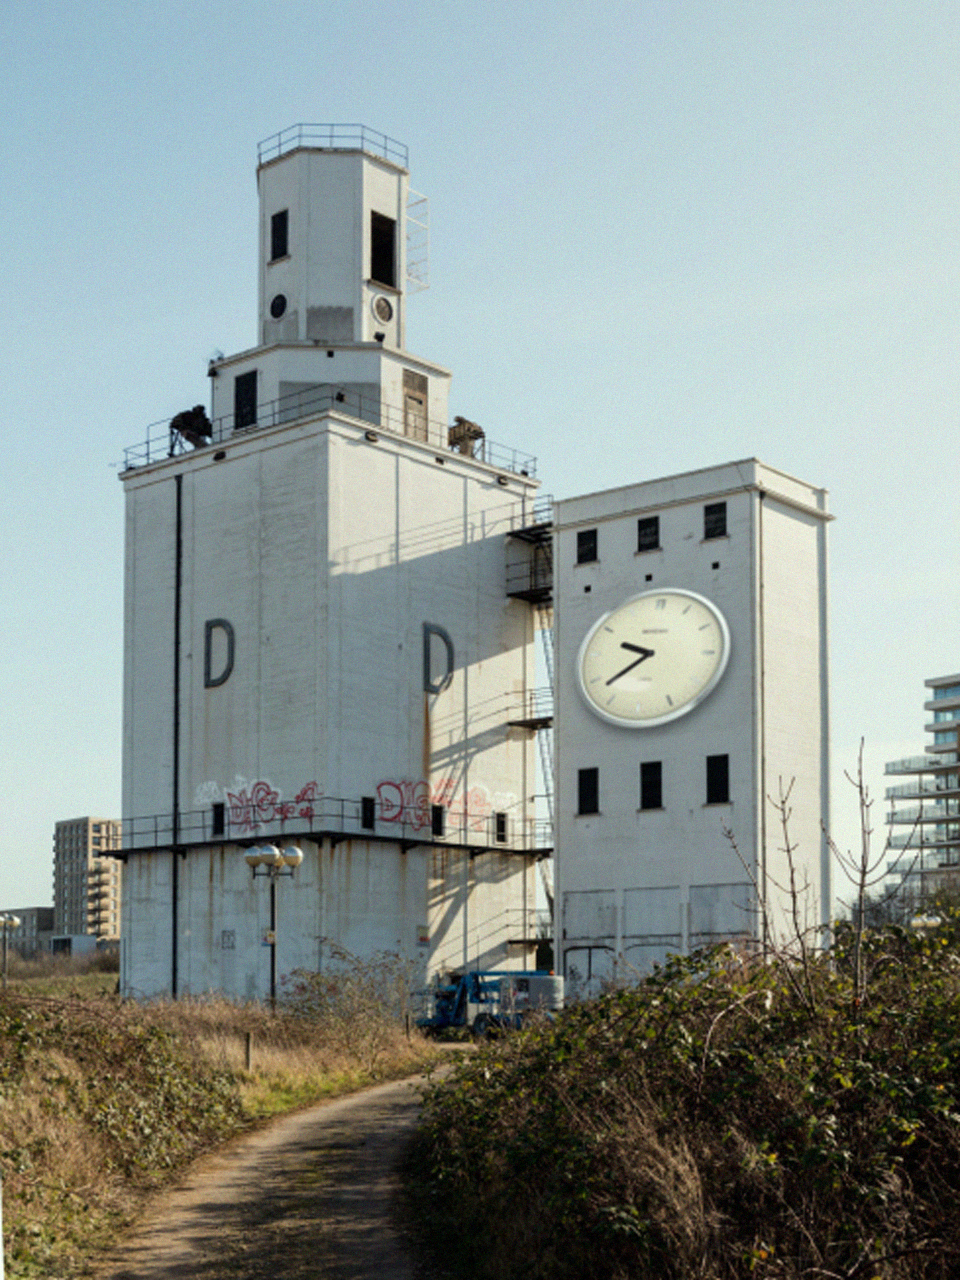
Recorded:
9.38
